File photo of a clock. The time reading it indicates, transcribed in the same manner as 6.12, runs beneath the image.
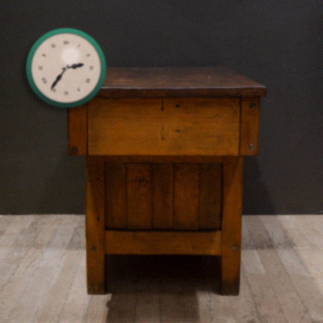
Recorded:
2.36
